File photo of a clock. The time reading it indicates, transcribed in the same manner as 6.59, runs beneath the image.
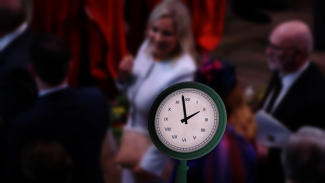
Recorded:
1.58
